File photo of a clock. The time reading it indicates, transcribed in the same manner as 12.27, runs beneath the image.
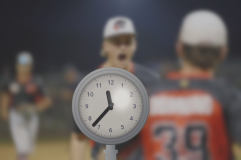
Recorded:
11.37
